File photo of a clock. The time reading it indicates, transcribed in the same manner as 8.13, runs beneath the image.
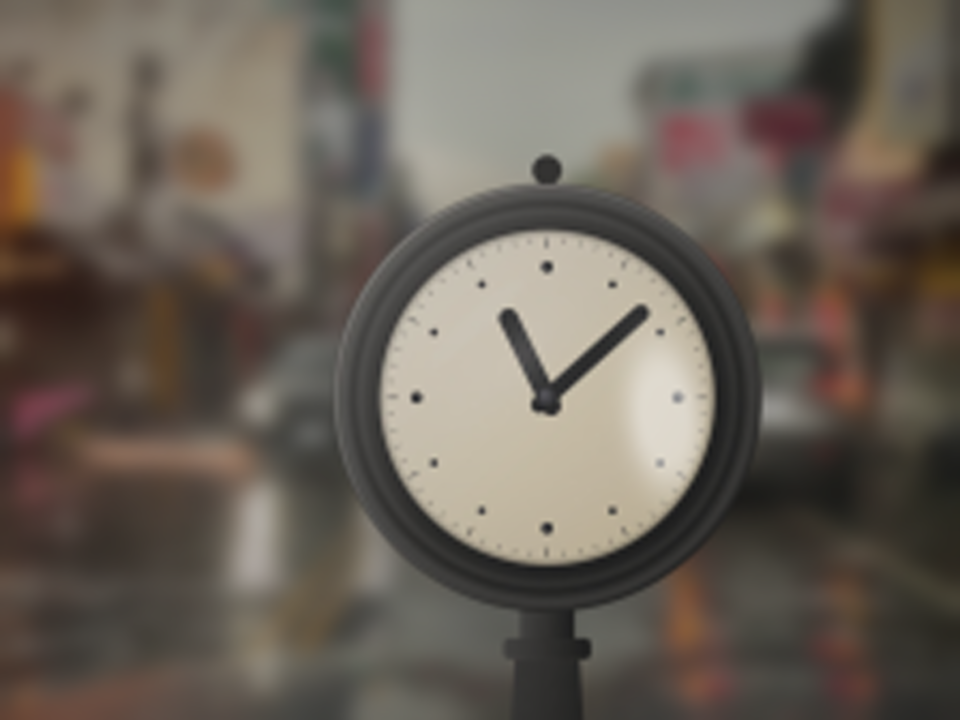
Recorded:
11.08
